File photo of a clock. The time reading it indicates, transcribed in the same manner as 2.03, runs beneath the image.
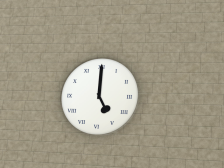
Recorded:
5.00
